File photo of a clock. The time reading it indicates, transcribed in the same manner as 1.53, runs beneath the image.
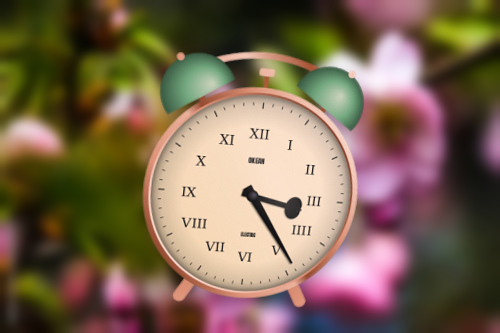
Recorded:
3.24
